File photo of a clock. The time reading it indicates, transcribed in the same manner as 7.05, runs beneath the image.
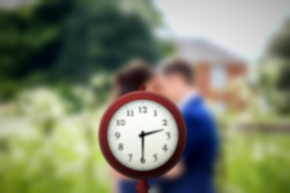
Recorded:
2.30
